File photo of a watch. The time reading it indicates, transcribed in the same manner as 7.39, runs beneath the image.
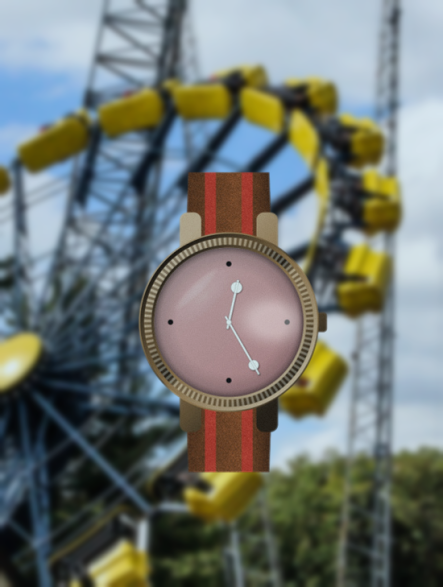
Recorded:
12.25
